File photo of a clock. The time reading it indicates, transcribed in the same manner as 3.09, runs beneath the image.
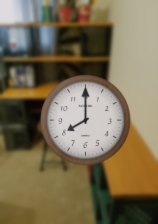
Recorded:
8.00
